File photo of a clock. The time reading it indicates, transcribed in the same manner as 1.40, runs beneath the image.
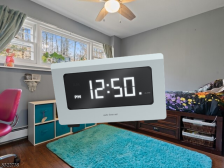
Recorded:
12.50
